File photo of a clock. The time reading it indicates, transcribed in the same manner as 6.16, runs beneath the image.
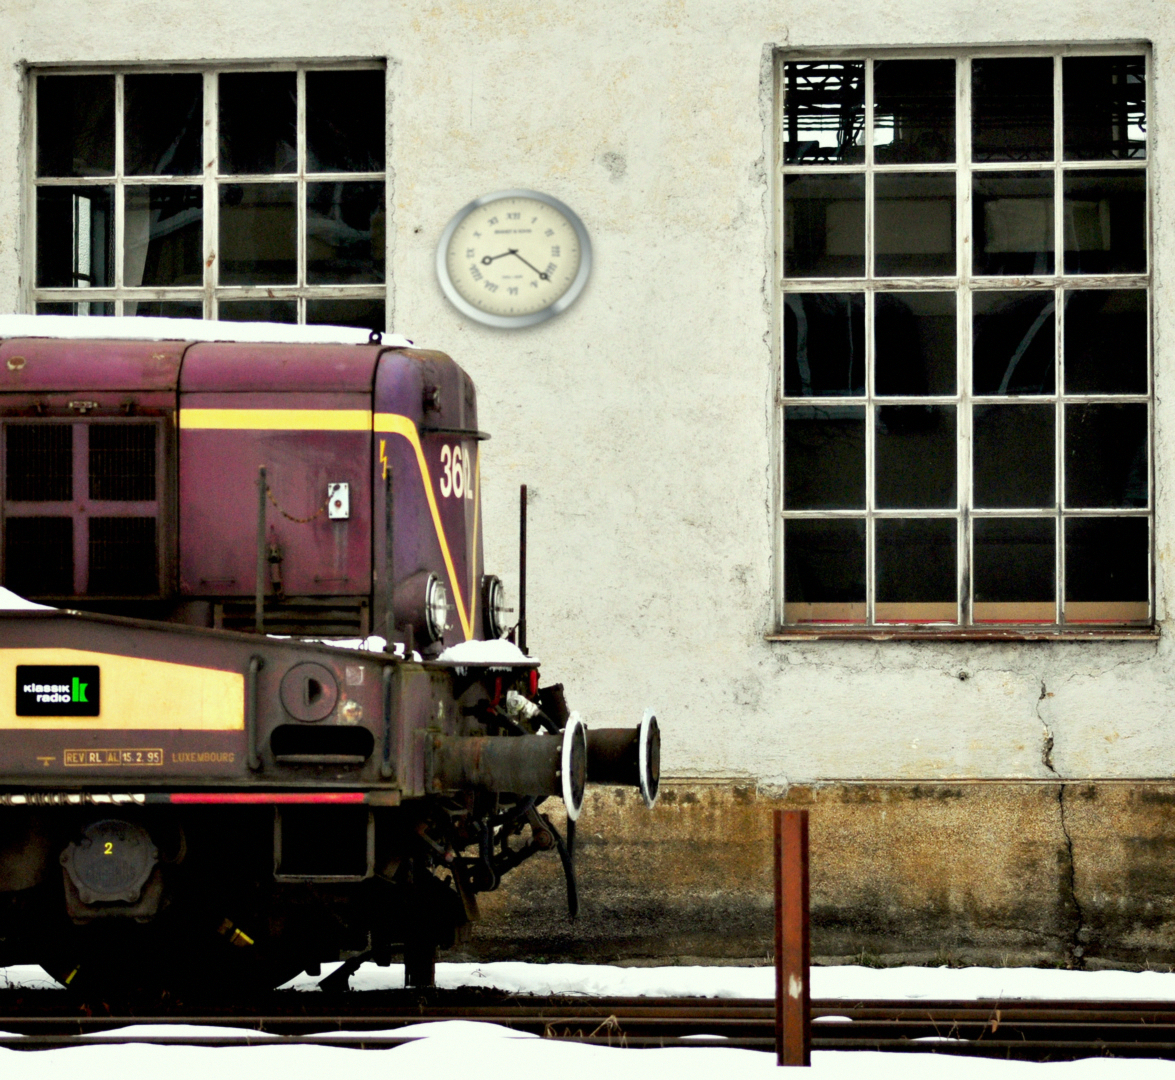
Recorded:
8.22
